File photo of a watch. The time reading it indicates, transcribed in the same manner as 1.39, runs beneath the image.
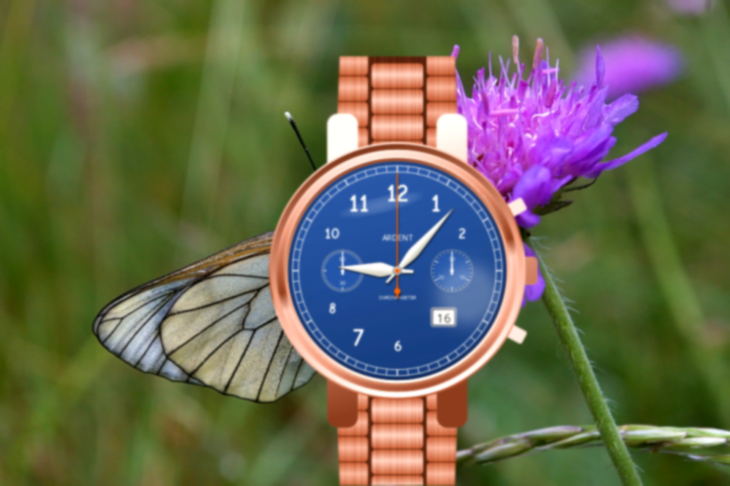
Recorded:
9.07
